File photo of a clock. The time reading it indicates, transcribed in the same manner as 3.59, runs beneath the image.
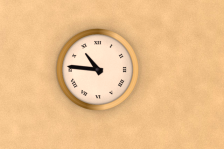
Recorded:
10.46
